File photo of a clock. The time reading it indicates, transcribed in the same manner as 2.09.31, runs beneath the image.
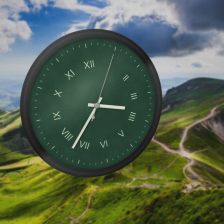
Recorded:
3.37.05
